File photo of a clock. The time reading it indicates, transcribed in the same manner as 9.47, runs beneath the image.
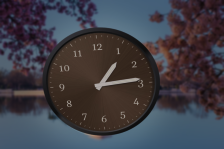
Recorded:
1.14
